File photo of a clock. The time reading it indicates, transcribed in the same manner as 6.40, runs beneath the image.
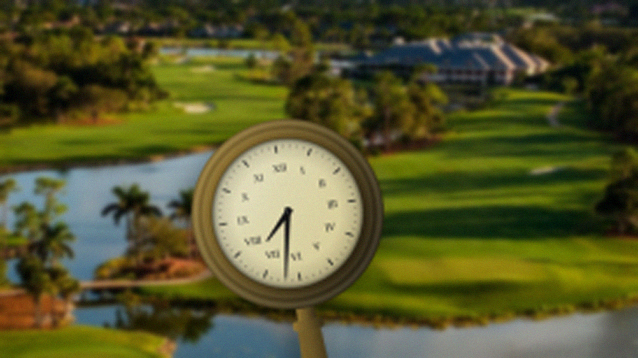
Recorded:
7.32
